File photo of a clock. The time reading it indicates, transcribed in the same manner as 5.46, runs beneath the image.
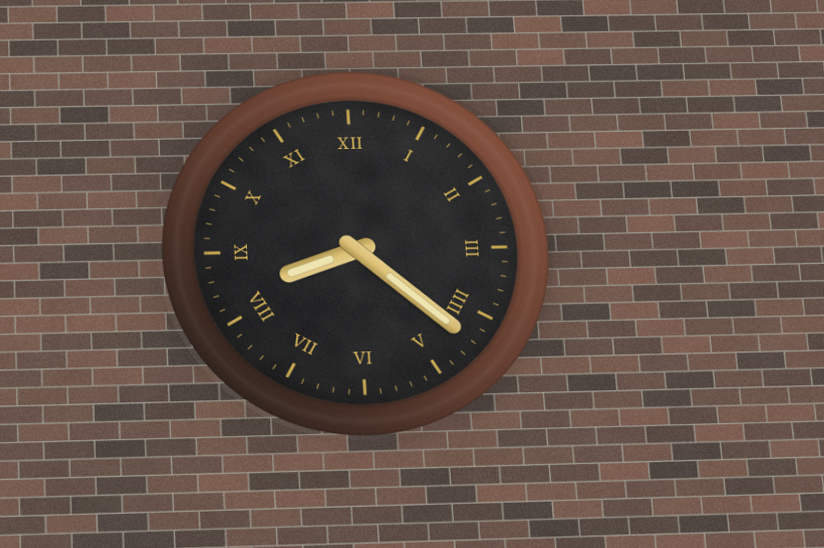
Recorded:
8.22
